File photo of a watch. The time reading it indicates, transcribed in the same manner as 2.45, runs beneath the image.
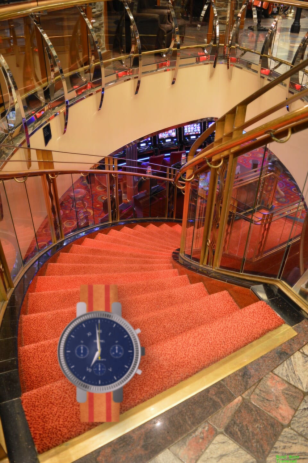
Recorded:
6.59
